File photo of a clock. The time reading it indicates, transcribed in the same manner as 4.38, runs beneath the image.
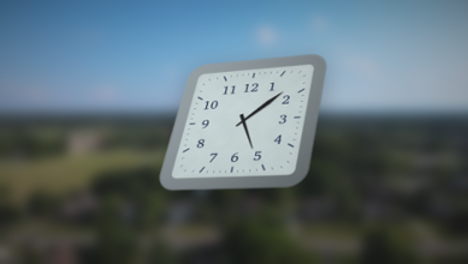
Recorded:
5.08
